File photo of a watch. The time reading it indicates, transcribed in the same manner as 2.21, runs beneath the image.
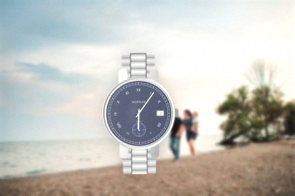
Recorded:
6.06
